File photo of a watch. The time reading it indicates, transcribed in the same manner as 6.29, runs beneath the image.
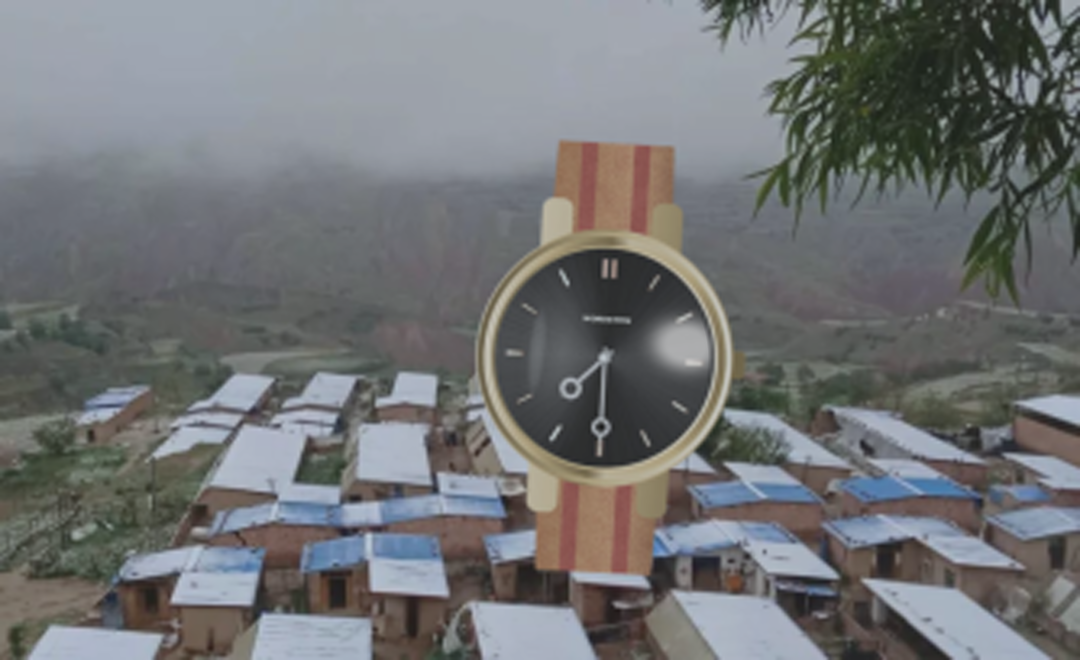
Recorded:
7.30
